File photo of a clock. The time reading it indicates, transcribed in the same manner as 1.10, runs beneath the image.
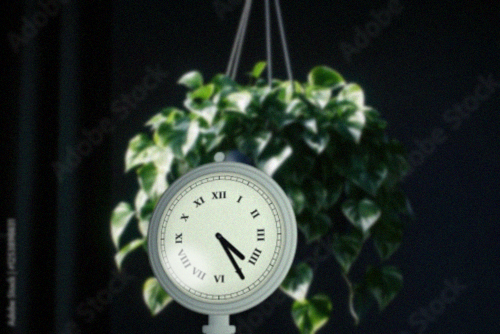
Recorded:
4.25
